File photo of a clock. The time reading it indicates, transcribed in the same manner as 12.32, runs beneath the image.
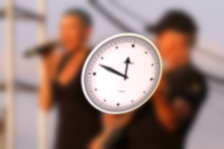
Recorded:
11.48
